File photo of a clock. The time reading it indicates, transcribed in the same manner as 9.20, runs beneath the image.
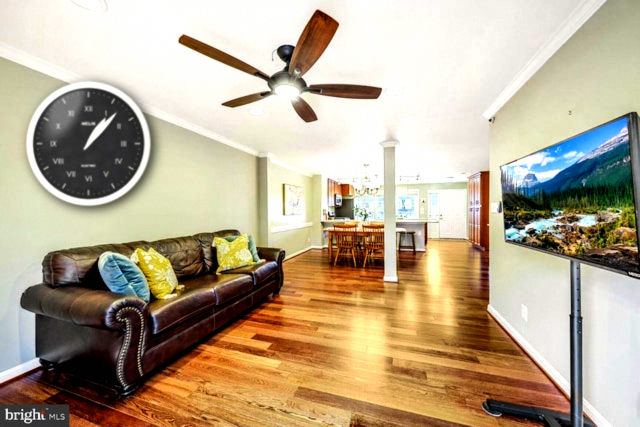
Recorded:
1.07
